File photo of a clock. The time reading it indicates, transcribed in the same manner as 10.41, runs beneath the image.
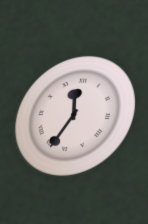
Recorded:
11.34
